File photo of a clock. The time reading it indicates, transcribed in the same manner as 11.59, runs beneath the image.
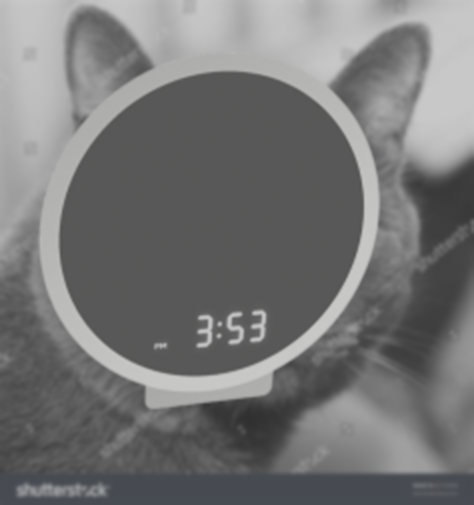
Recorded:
3.53
